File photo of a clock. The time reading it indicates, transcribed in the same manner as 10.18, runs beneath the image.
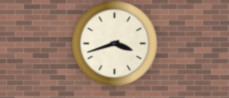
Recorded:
3.42
